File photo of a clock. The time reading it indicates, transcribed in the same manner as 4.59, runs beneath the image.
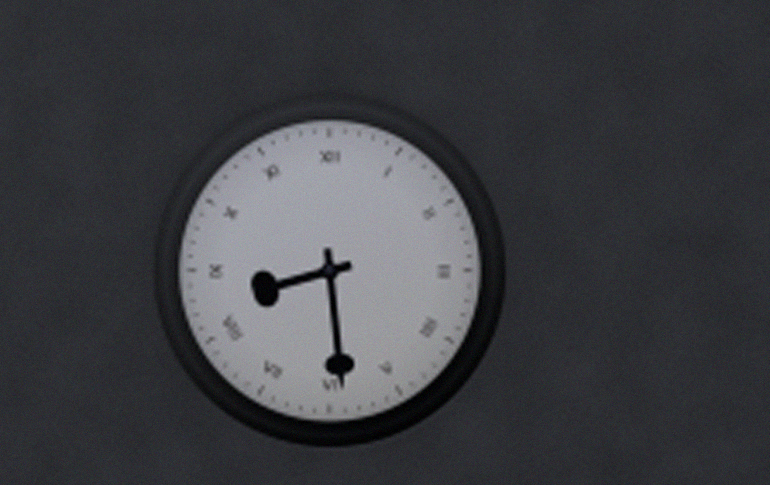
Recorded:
8.29
